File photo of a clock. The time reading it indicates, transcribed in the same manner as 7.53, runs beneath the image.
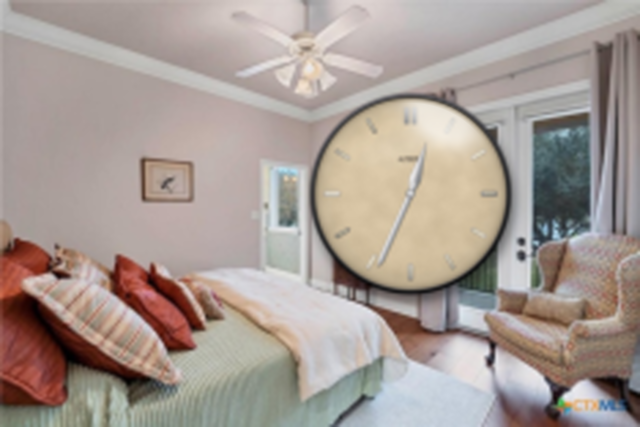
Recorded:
12.34
